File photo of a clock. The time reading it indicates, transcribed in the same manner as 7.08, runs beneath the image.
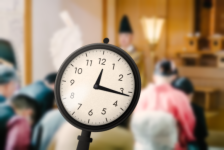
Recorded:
12.16
